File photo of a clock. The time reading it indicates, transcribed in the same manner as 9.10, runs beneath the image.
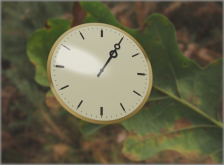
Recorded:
1.05
